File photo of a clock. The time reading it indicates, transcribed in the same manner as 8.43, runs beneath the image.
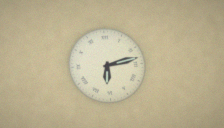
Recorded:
6.13
